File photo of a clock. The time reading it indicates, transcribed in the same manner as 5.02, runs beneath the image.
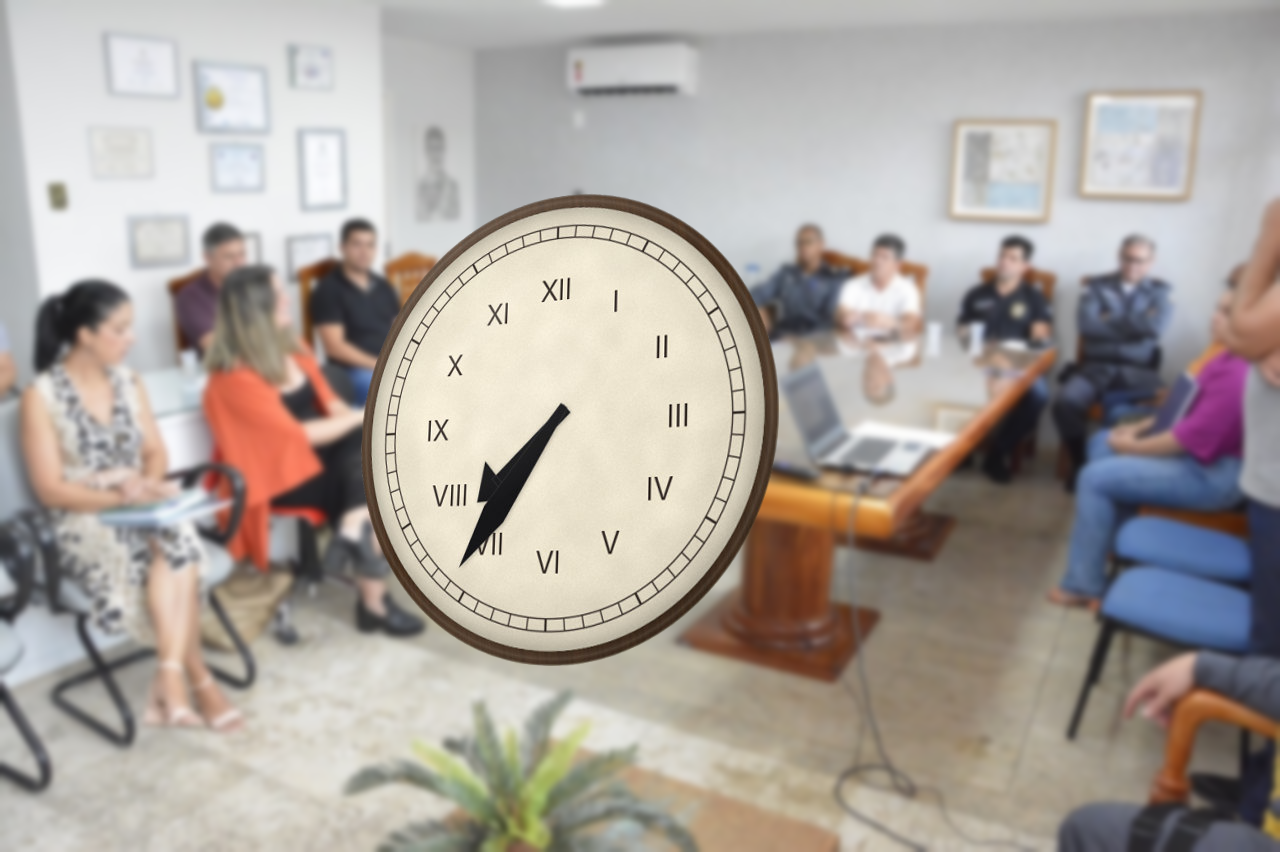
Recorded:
7.36
